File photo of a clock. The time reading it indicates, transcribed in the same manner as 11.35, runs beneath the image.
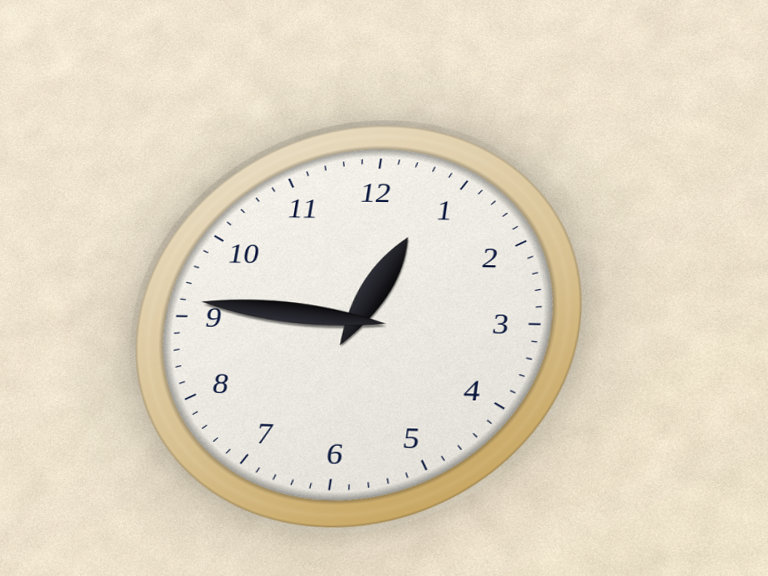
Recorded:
12.46
